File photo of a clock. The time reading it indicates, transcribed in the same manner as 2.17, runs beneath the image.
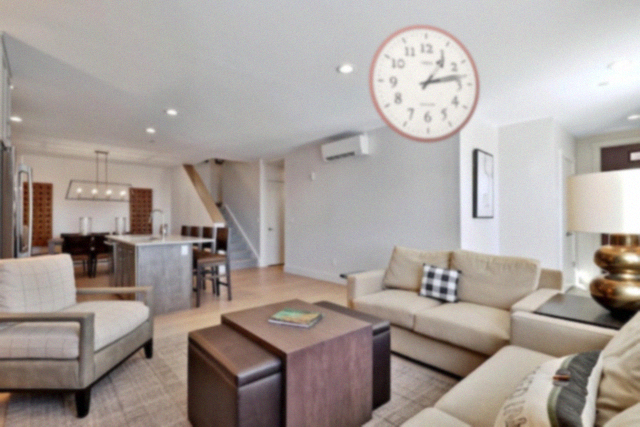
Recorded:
1.13
